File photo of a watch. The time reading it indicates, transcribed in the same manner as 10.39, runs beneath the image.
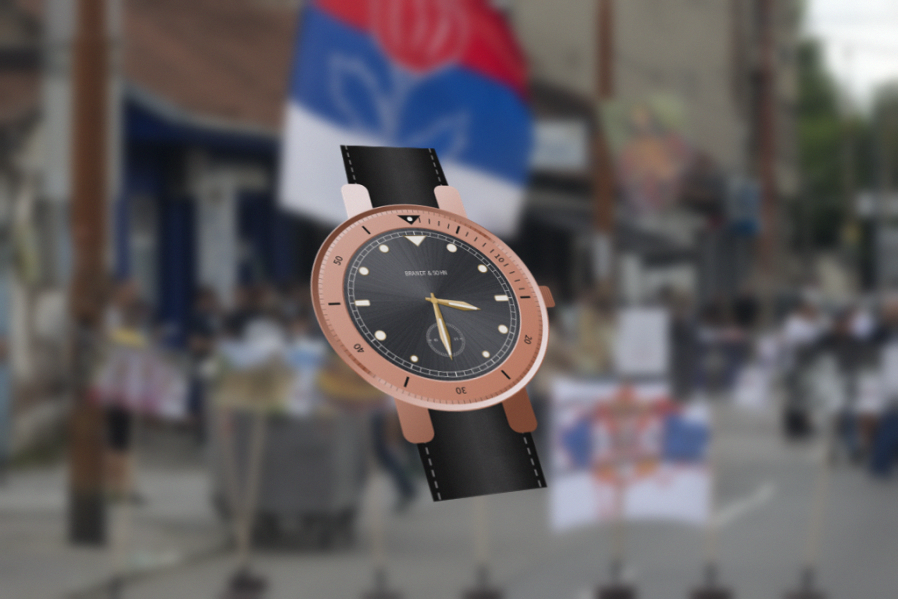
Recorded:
3.30
